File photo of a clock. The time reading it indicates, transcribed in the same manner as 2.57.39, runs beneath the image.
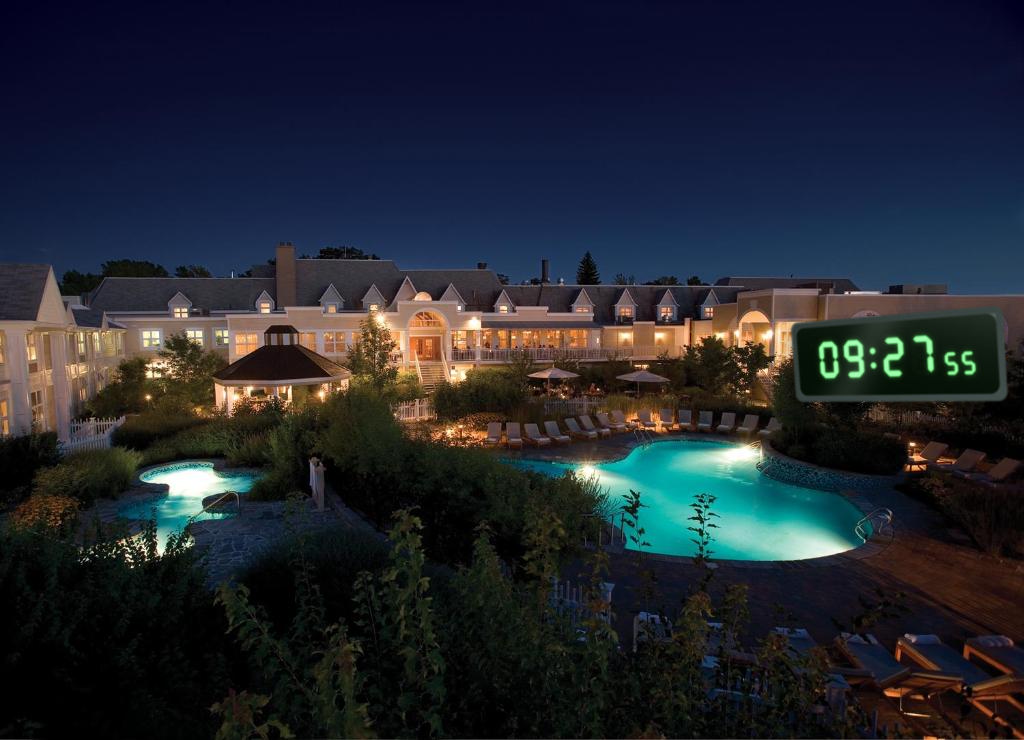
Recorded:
9.27.55
